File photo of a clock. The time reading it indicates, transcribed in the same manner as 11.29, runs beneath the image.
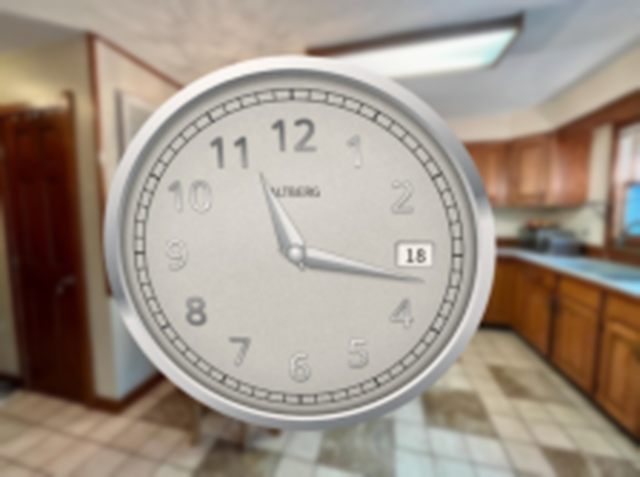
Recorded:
11.17
